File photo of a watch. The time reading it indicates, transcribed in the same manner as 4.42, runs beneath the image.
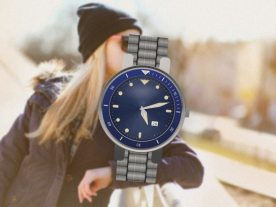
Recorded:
5.12
